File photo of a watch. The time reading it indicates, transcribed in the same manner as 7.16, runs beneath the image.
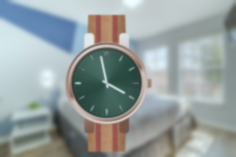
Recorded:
3.58
